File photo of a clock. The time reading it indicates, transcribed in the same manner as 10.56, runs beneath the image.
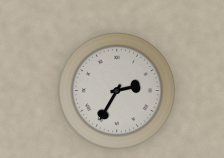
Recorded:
2.35
